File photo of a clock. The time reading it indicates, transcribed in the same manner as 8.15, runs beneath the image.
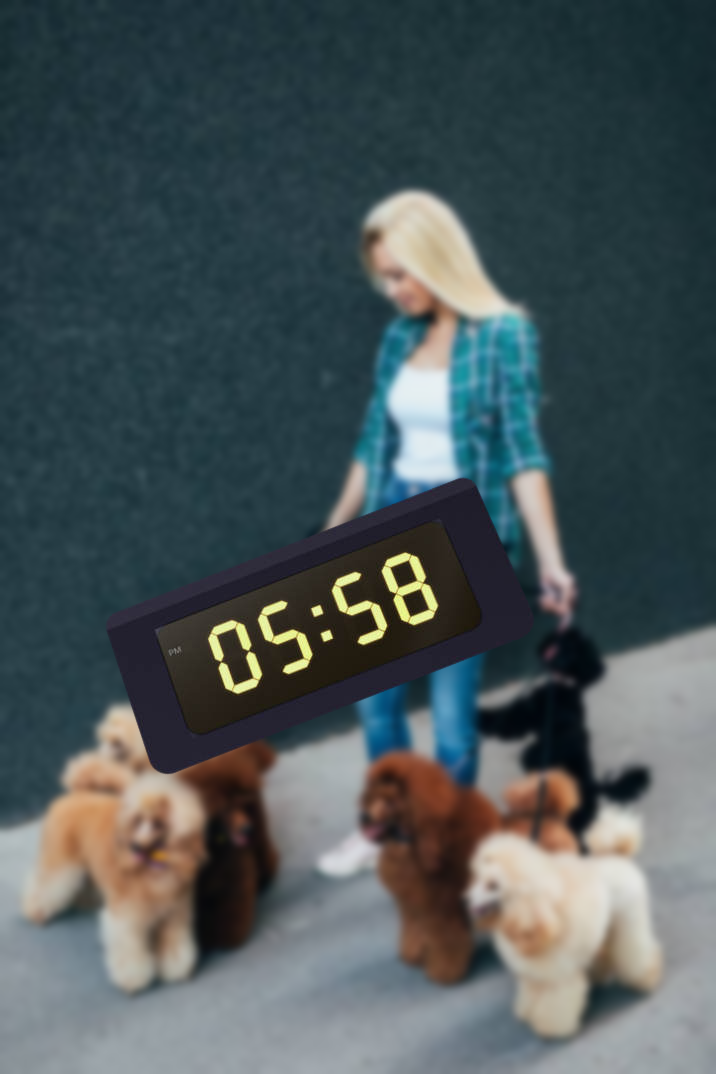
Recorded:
5.58
